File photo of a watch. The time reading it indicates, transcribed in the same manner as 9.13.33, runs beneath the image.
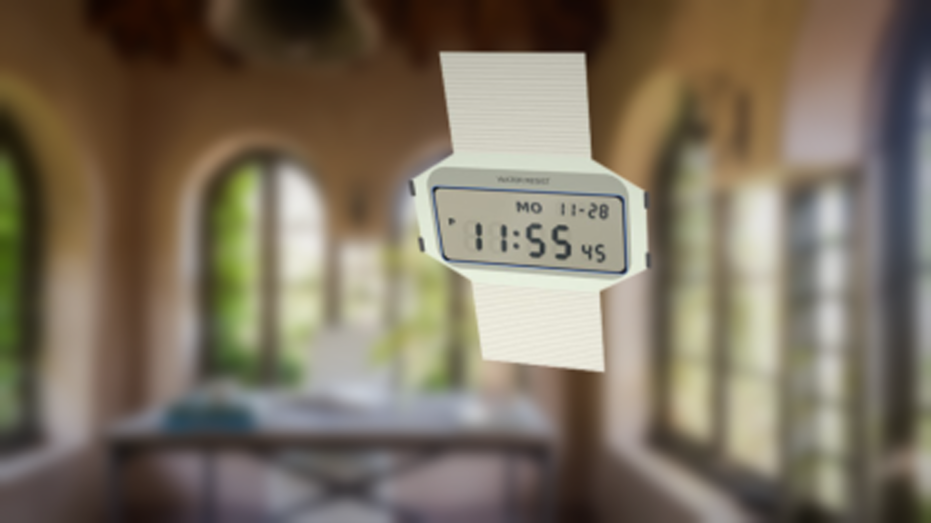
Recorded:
11.55.45
